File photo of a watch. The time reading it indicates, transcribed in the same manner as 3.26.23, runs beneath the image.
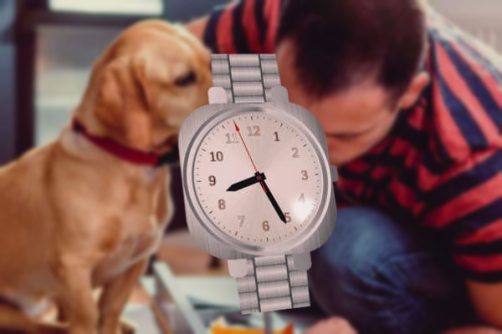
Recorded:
8.25.57
